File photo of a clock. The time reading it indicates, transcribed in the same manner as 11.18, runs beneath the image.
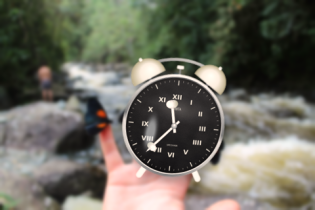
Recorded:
11.37
